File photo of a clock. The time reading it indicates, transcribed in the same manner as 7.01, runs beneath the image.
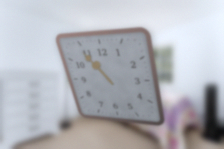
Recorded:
10.54
